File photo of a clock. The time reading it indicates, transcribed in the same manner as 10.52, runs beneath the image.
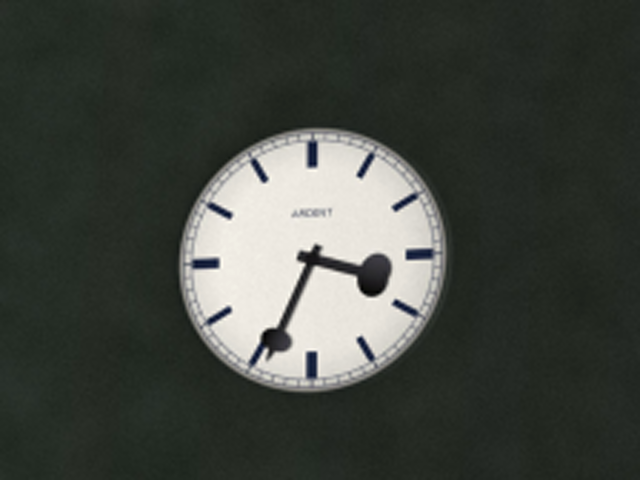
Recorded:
3.34
